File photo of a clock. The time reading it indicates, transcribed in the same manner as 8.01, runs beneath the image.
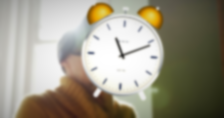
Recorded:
11.11
